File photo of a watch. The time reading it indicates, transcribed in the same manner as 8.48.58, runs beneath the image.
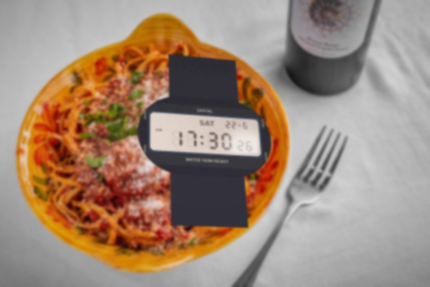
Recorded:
17.30.26
